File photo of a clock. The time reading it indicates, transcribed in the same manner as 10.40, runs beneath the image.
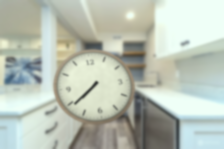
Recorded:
7.39
